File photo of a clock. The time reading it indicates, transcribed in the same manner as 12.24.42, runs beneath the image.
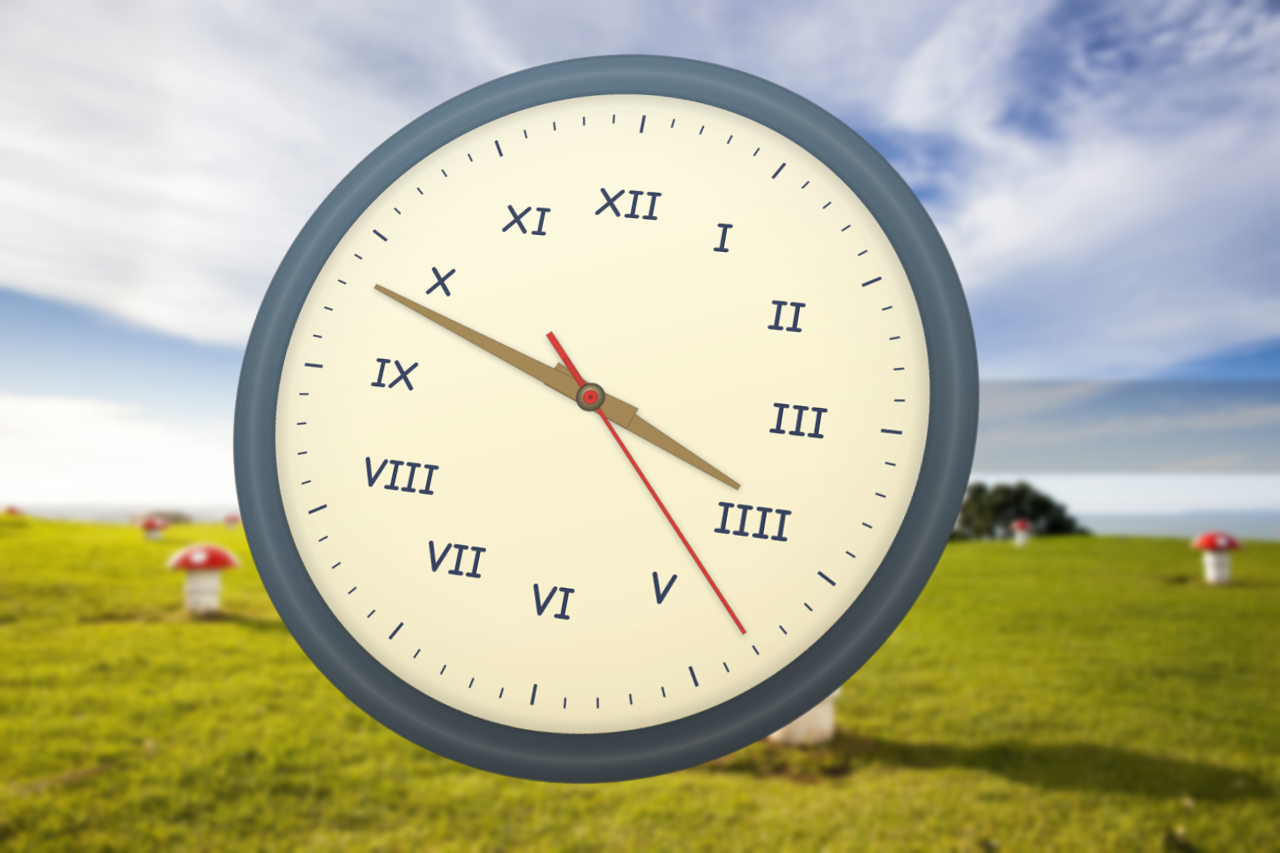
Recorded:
3.48.23
